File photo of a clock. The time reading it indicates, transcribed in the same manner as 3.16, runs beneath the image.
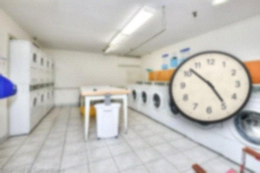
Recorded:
4.52
